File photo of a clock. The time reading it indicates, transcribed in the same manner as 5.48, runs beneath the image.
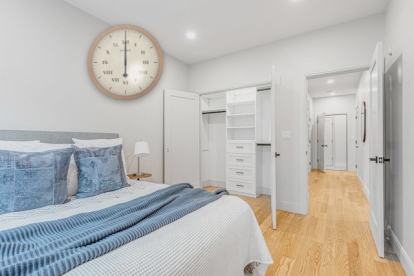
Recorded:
6.00
